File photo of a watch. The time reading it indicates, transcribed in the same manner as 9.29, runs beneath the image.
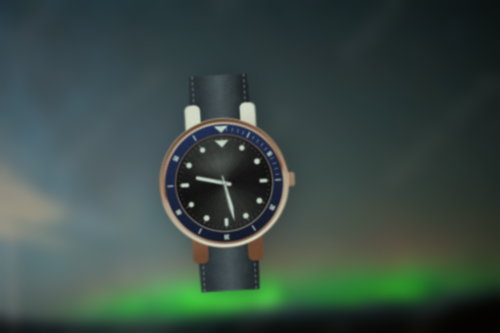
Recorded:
9.28
